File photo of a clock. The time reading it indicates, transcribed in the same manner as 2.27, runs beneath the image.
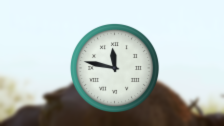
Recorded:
11.47
